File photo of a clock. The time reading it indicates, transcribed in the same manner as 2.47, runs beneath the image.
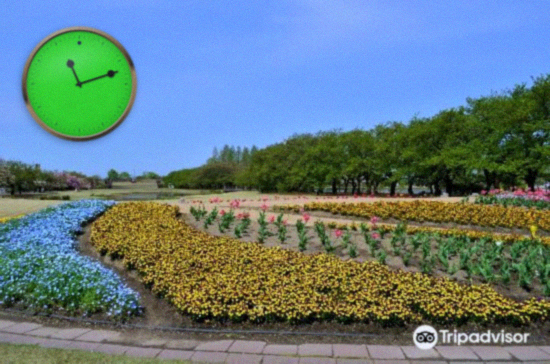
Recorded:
11.12
